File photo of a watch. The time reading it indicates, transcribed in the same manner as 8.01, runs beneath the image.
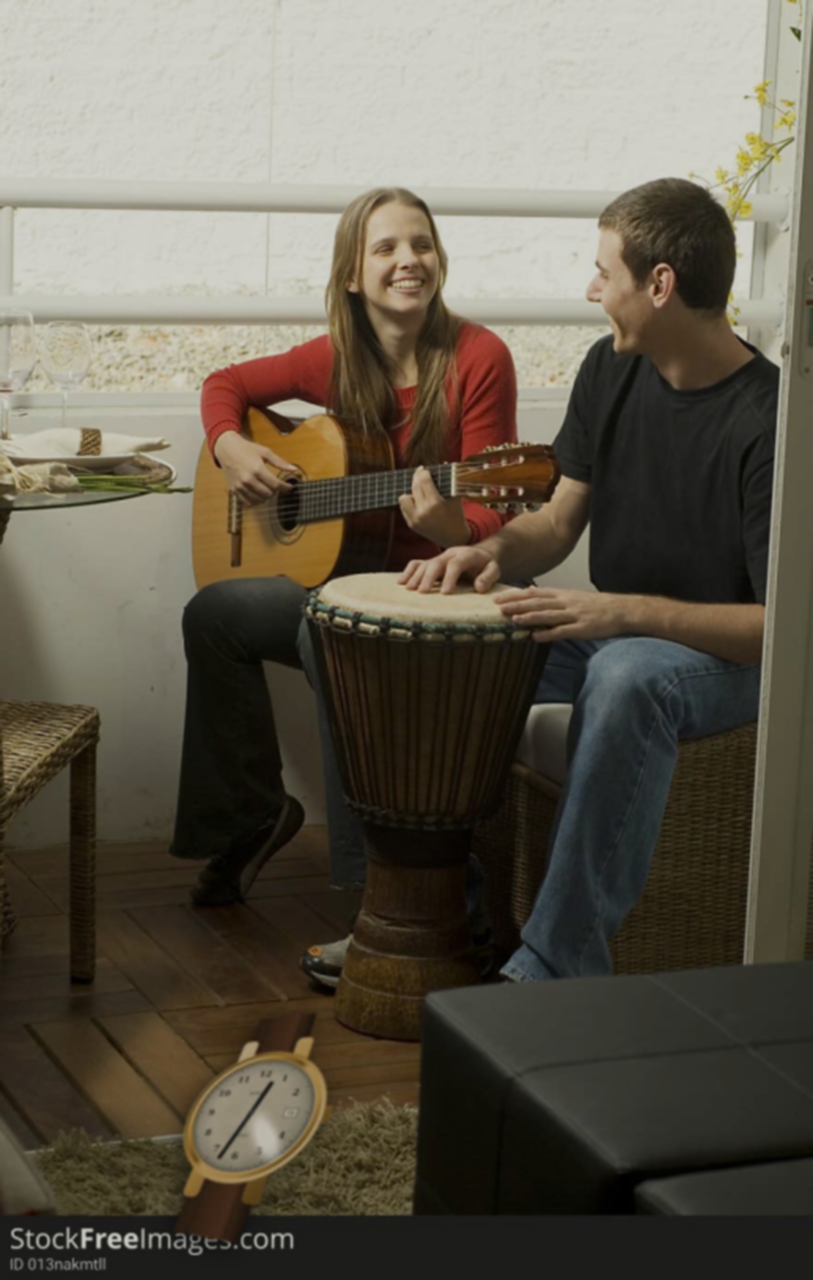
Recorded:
12.33
